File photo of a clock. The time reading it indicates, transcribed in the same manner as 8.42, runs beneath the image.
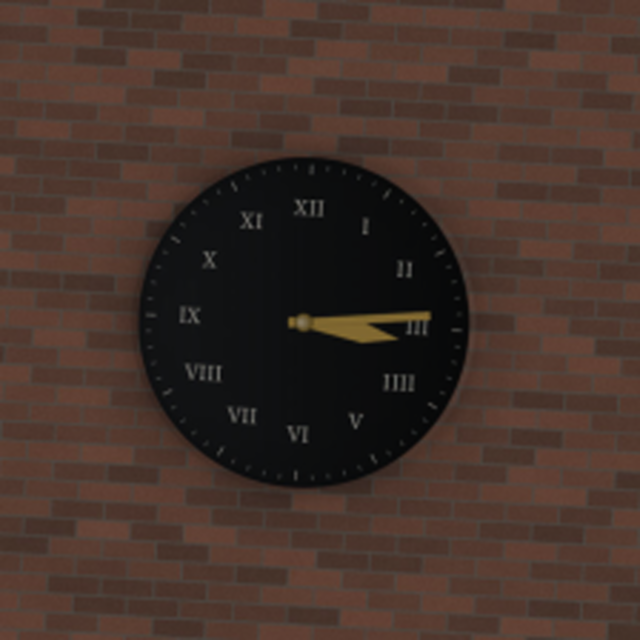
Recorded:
3.14
